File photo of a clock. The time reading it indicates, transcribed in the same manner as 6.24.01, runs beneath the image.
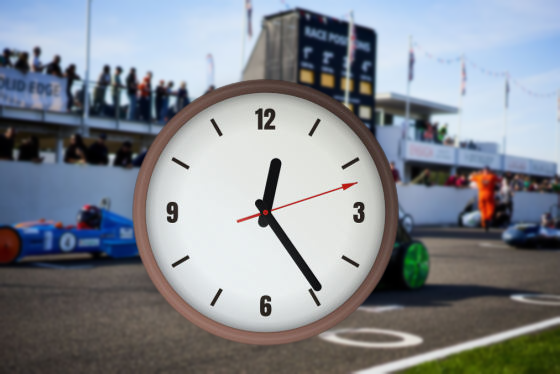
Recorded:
12.24.12
